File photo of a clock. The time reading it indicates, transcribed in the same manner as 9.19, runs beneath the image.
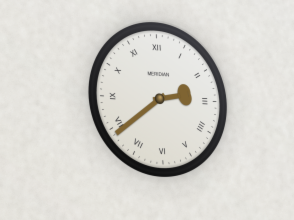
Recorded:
2.39
